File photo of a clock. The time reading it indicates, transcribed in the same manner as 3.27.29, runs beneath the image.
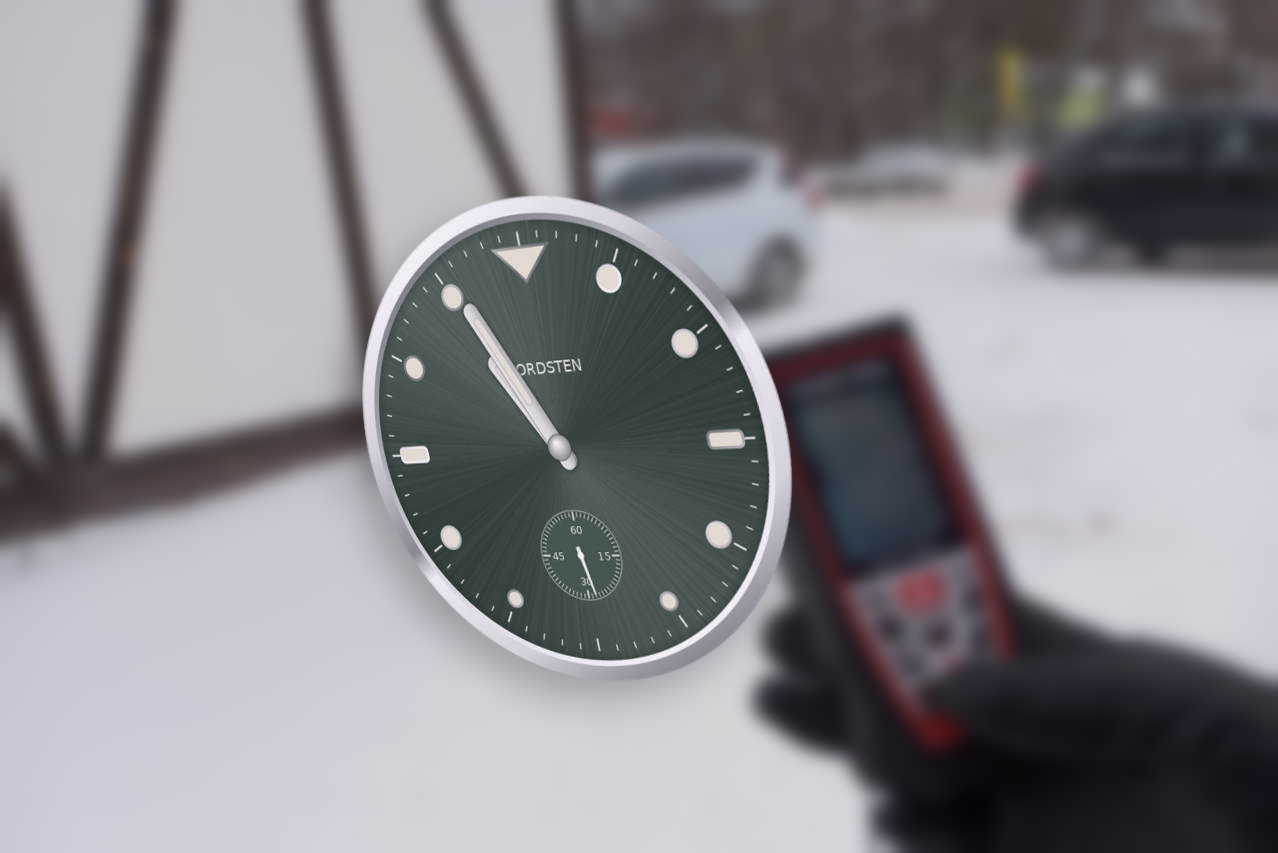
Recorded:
10.55.28
